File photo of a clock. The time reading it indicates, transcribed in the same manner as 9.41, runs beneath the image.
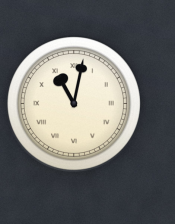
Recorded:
11.02
